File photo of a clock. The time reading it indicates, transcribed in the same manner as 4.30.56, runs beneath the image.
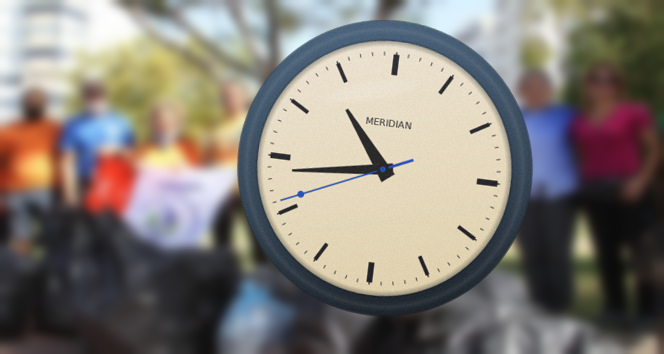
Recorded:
10.43.41
